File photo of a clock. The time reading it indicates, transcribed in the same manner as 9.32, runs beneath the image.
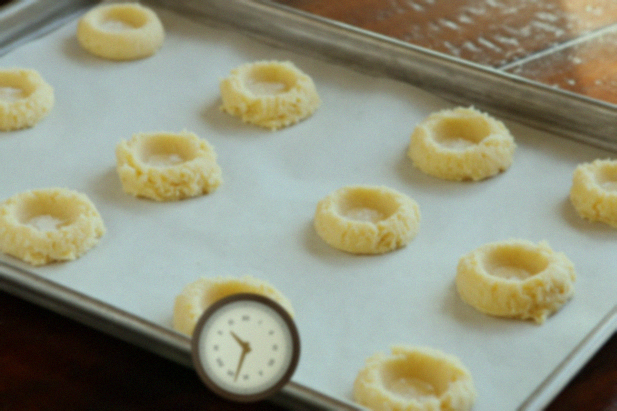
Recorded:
10.33
